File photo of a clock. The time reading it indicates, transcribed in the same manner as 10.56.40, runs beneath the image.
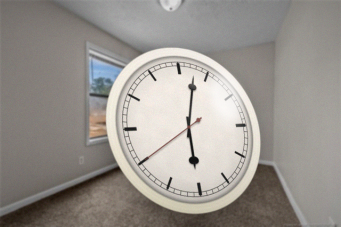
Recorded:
6.02.40
